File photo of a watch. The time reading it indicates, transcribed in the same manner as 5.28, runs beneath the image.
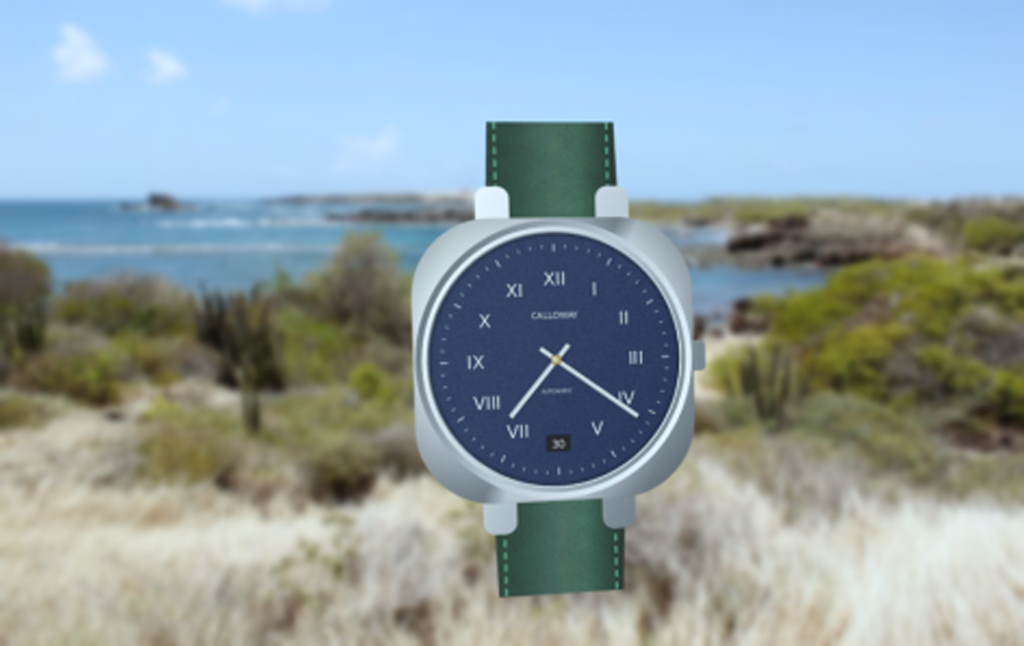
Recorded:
7.21
